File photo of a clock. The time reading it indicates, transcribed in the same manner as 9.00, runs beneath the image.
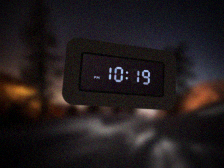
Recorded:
10.19
